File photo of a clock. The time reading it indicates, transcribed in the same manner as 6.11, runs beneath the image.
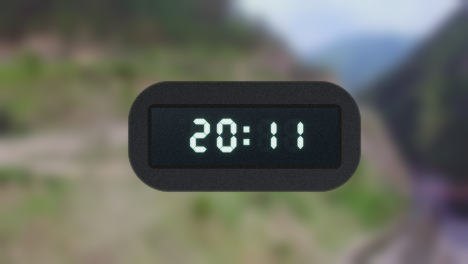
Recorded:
20.11
